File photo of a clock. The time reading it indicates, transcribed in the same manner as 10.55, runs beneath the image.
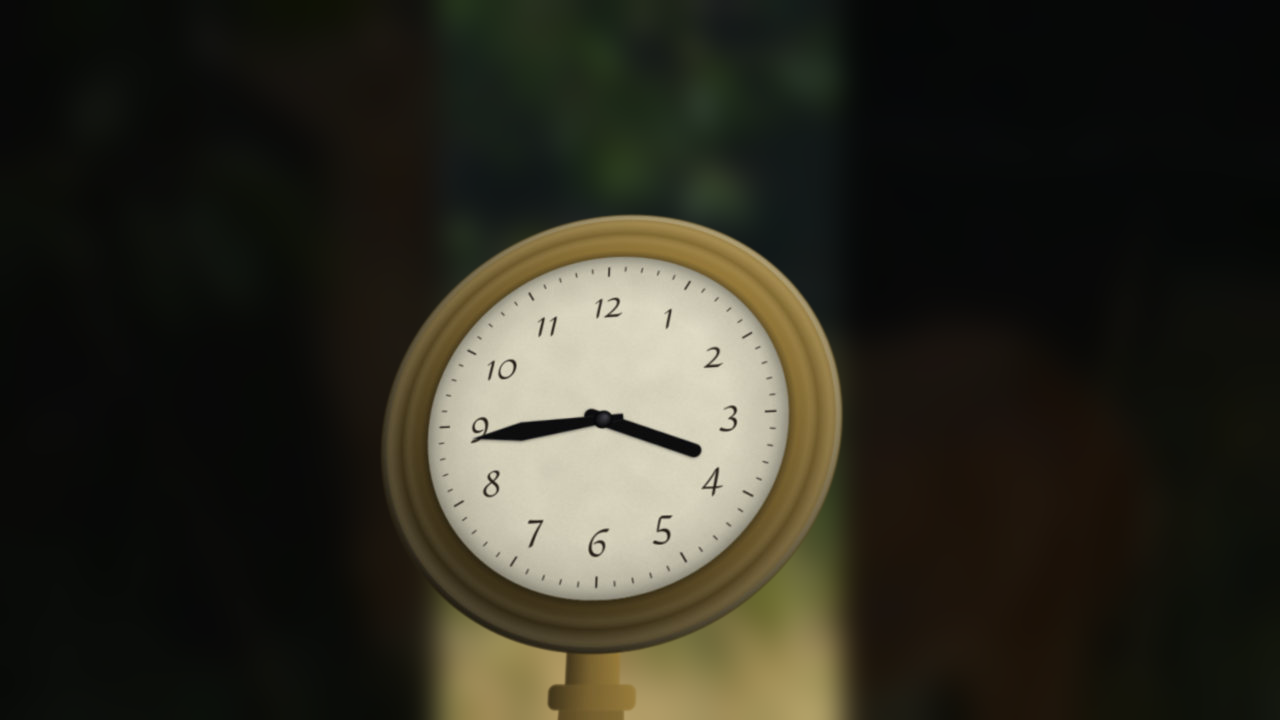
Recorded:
3.44
